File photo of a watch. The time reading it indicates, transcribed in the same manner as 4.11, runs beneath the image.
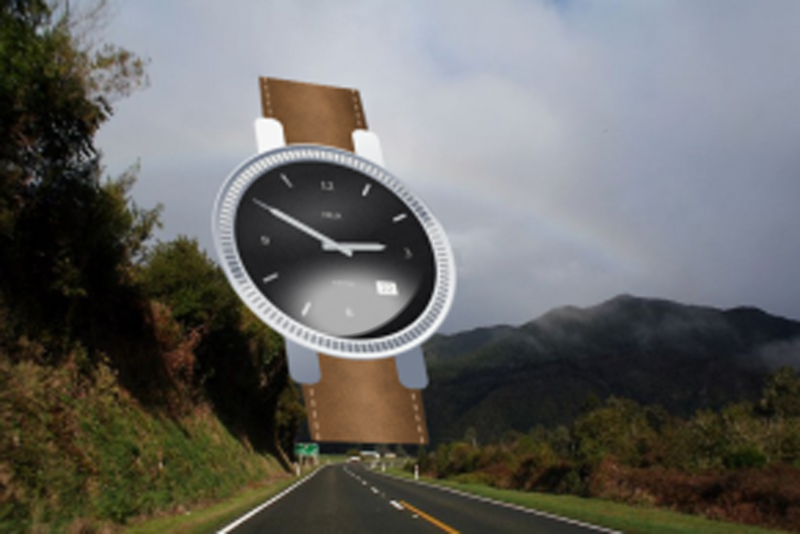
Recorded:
2.50
